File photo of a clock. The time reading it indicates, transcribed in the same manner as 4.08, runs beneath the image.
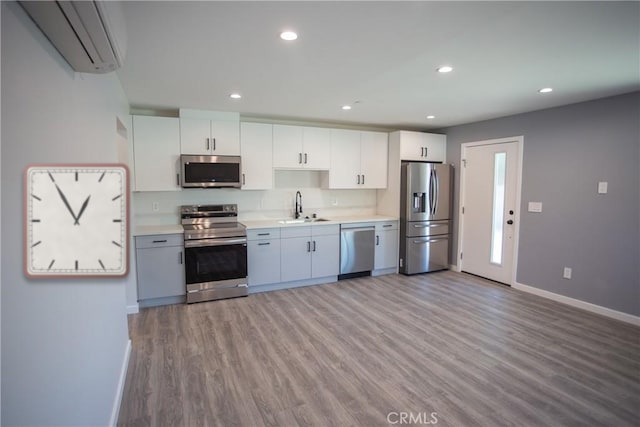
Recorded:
12.55
